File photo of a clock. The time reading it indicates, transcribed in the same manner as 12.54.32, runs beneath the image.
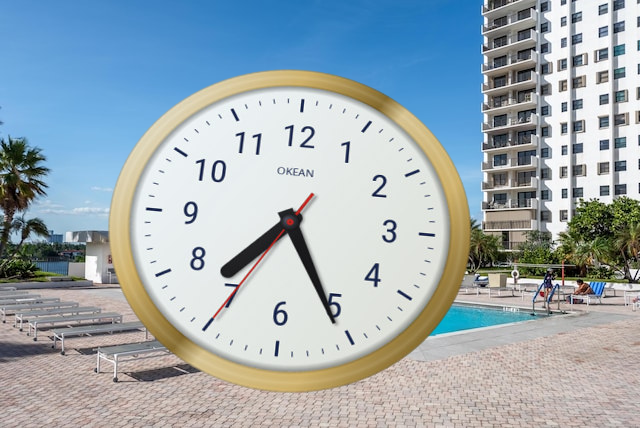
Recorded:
7.25.35
